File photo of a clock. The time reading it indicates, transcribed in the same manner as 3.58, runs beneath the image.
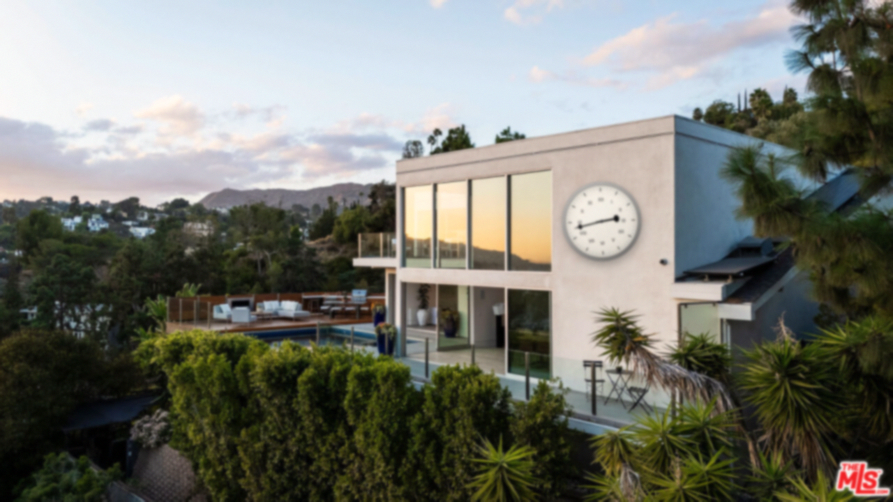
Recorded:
2.43
